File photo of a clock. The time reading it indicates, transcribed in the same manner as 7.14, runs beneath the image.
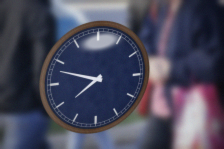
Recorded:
7.48
